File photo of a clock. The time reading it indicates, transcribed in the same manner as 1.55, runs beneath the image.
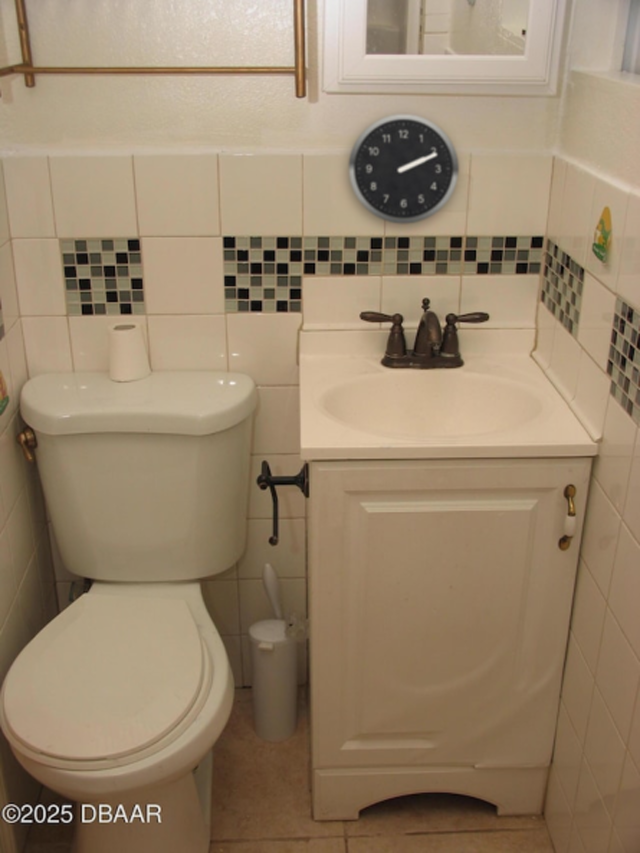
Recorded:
2.11
